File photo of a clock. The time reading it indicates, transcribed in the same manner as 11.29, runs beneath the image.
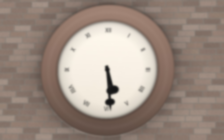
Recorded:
5.29
